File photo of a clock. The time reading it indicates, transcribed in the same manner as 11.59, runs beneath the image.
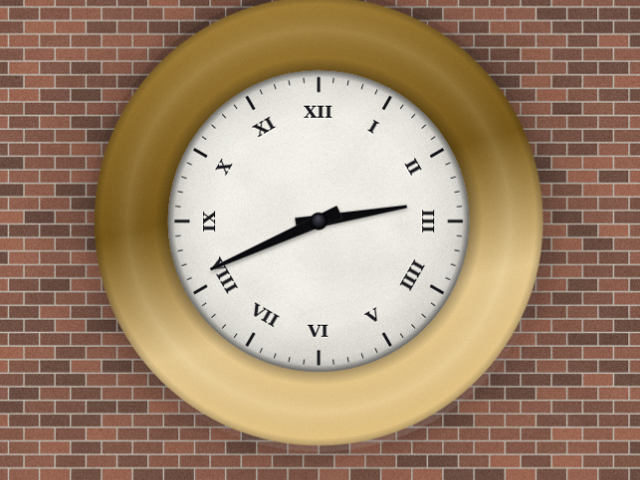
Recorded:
2.41
